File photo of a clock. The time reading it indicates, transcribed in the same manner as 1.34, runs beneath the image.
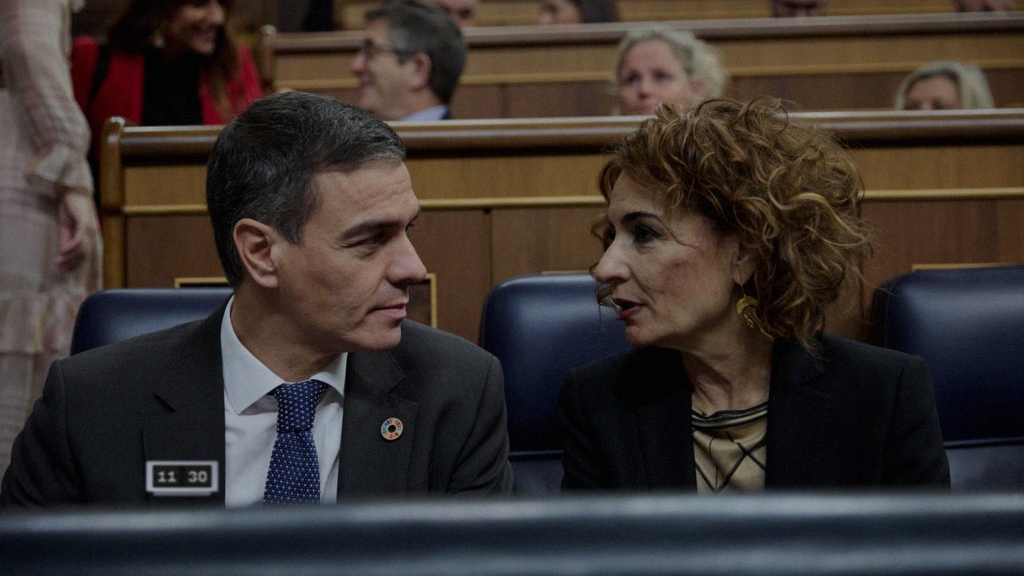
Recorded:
11.30
